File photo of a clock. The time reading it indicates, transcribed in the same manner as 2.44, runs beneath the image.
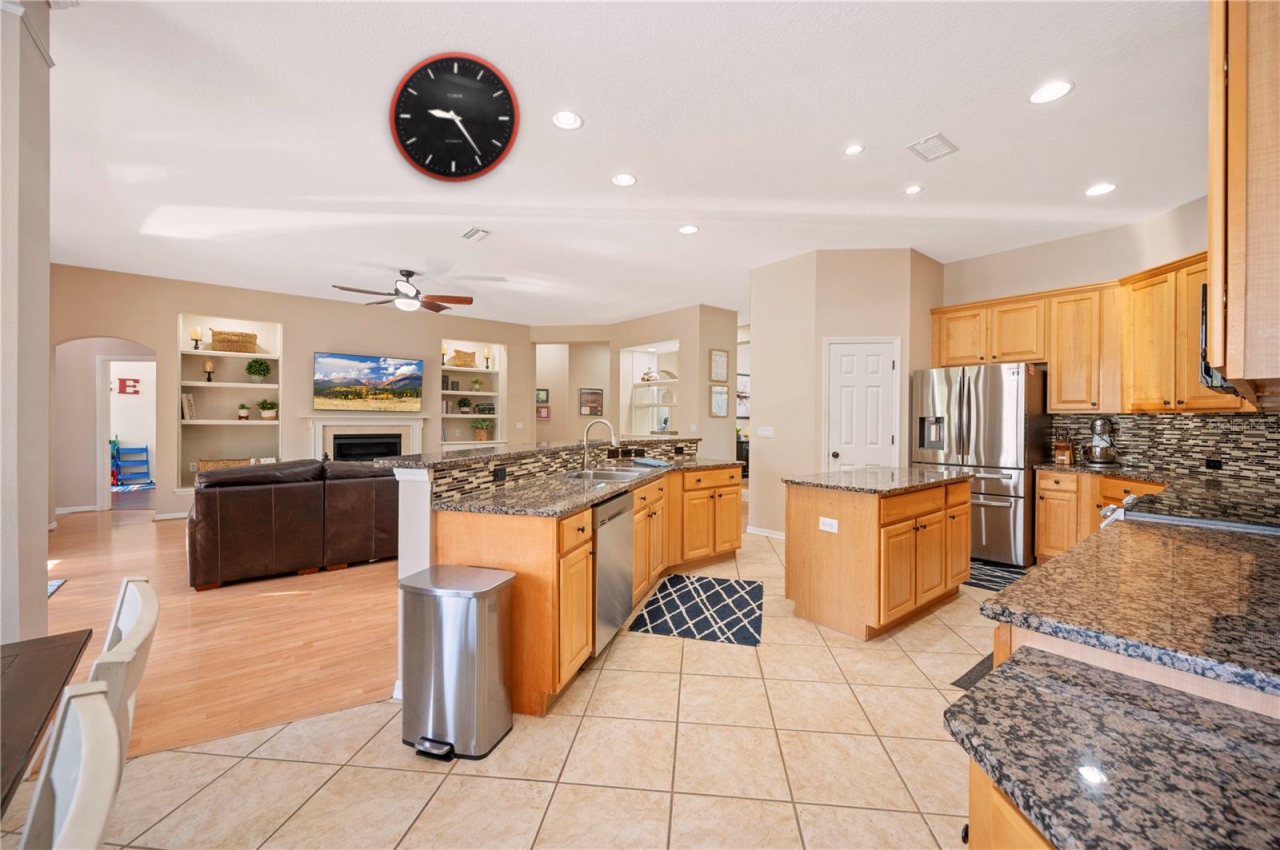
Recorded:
9.24
